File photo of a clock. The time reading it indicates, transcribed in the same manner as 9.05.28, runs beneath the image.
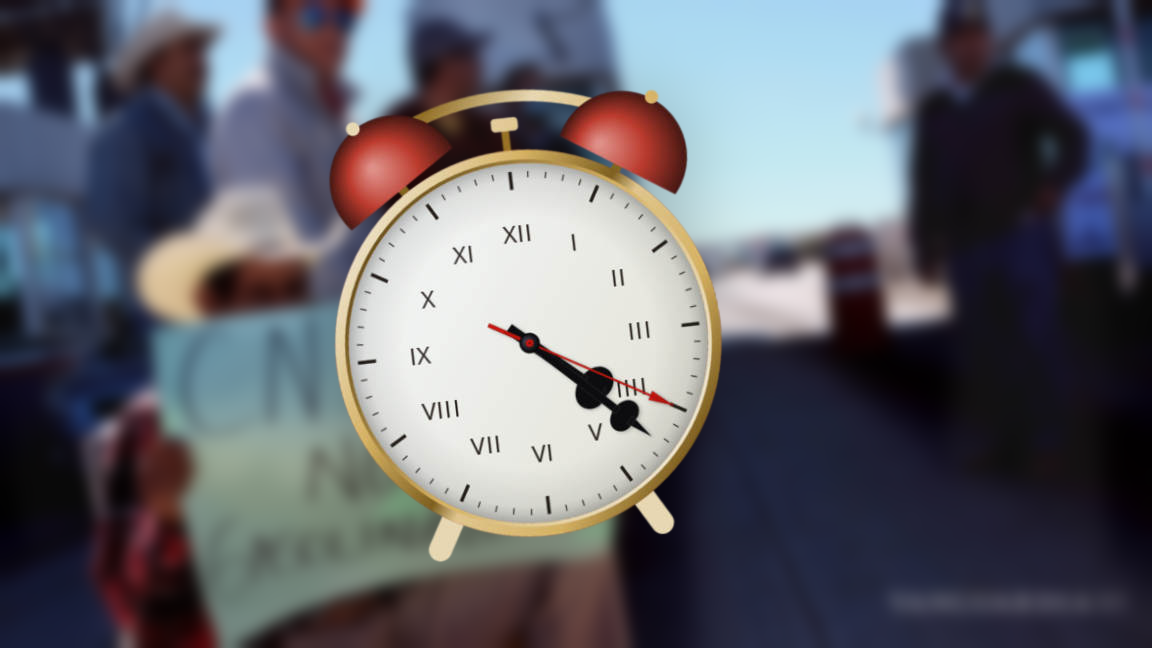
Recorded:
4.22.20
